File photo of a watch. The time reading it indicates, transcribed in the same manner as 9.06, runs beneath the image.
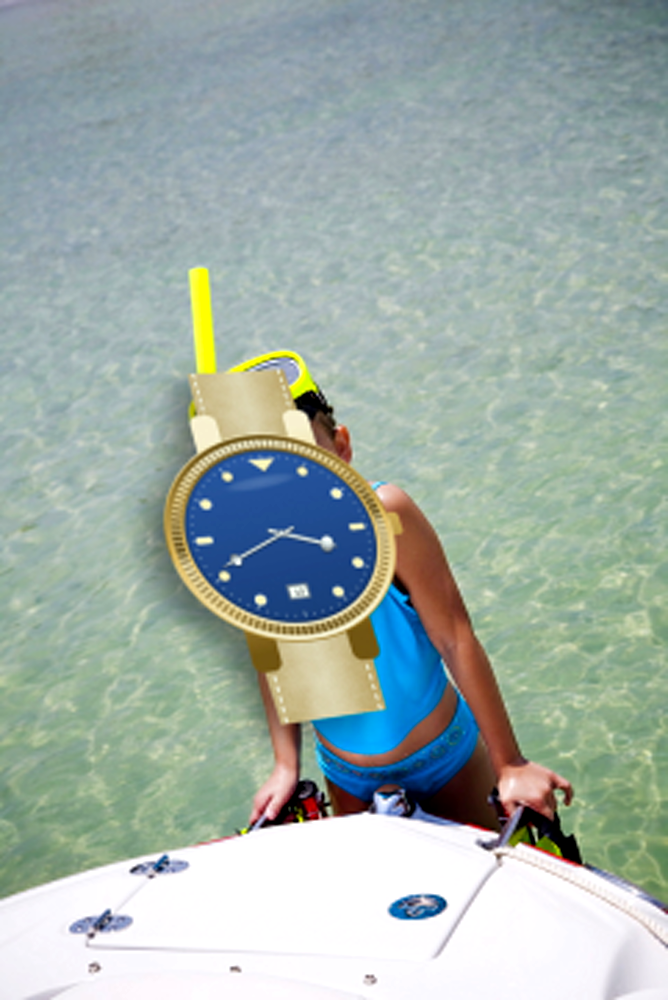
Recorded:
3.41
